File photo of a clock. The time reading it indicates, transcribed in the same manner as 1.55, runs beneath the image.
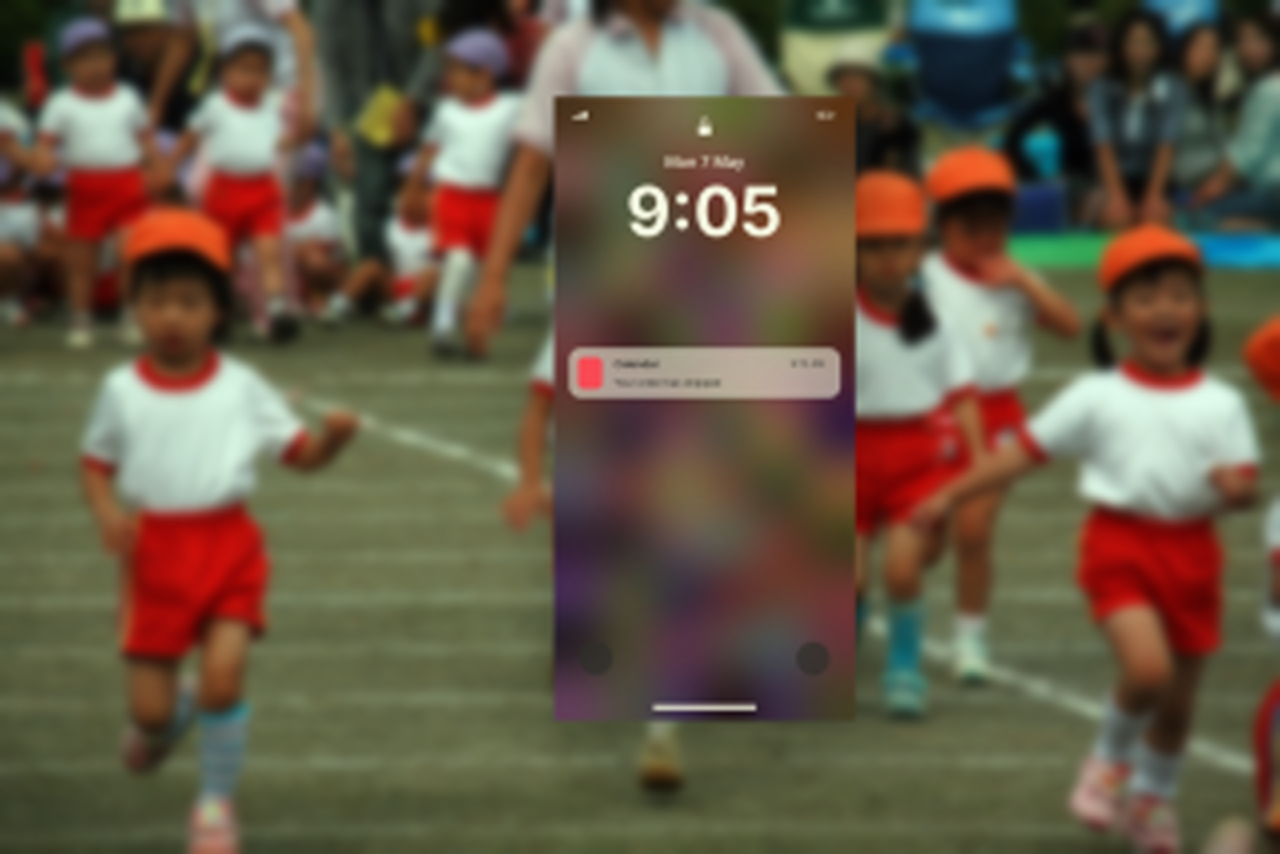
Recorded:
9.05
